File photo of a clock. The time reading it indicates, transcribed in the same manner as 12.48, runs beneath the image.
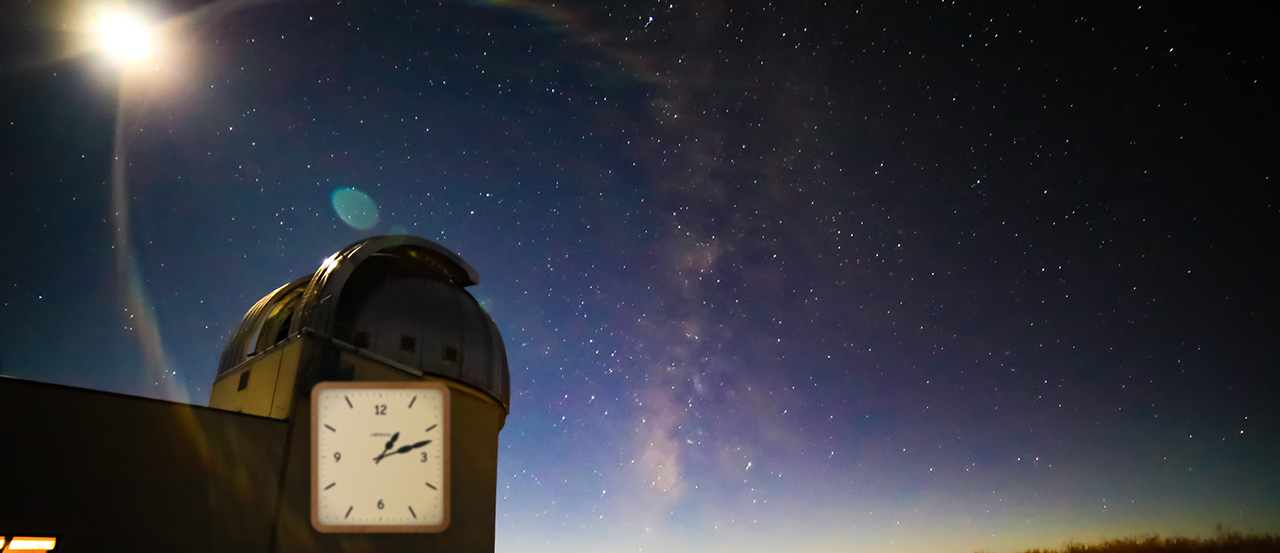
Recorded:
1.12
